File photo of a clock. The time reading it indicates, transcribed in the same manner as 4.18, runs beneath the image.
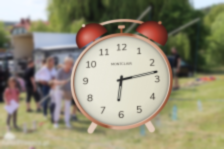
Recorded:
6.13
